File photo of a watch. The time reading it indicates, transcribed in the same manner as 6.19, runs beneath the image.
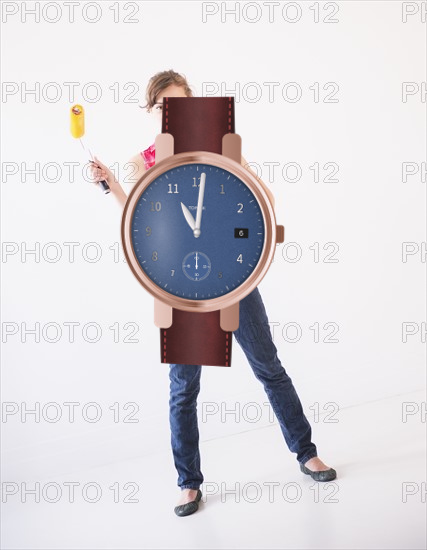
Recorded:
11.01
